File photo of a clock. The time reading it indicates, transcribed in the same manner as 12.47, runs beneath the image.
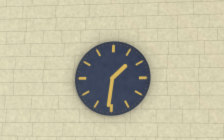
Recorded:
1.31
